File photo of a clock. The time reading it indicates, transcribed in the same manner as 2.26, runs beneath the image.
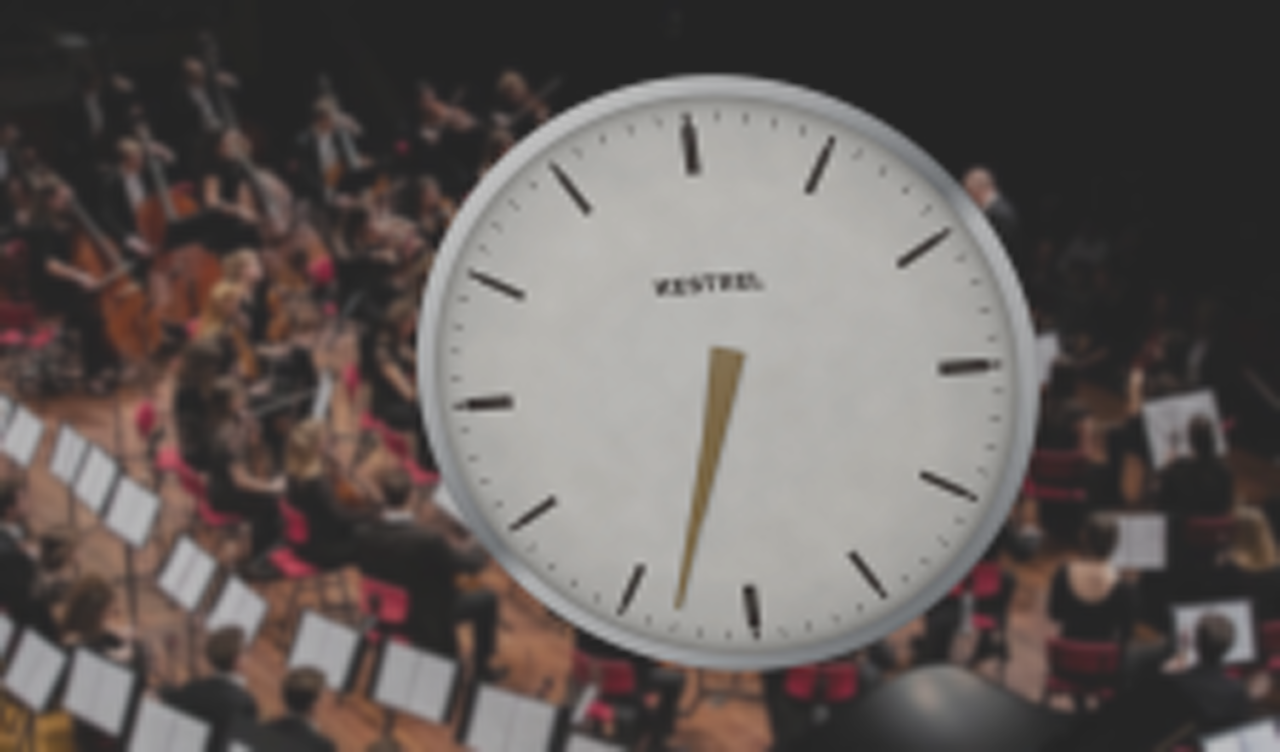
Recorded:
6.33
